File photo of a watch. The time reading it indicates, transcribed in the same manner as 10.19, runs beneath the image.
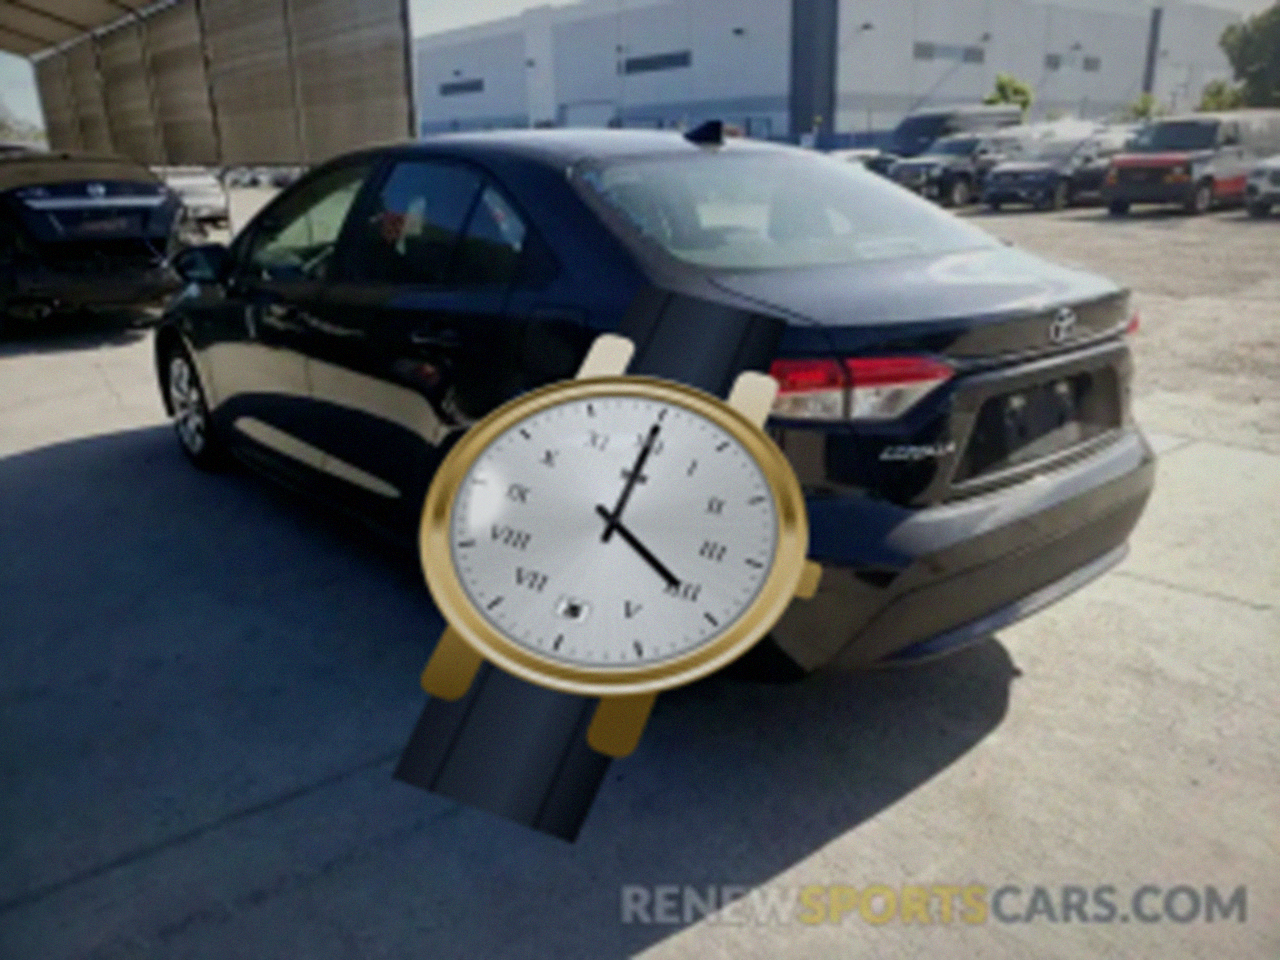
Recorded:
4.00
